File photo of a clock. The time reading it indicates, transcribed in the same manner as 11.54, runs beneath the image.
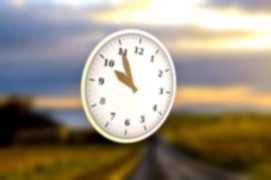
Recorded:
9.55
